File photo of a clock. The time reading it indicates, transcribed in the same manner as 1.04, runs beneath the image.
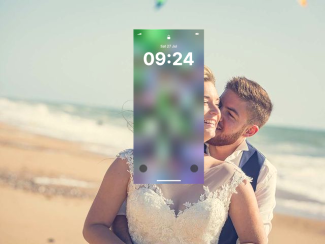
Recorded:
9.24
